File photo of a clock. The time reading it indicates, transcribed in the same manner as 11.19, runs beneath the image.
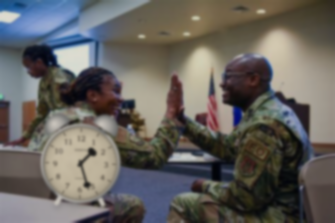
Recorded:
1.27
